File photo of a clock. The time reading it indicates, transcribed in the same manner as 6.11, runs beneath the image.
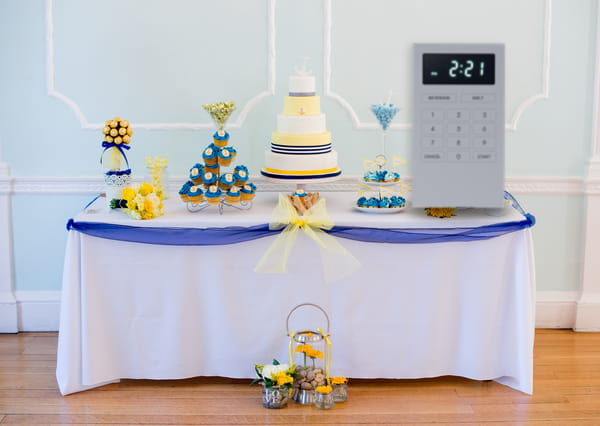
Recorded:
2.21
